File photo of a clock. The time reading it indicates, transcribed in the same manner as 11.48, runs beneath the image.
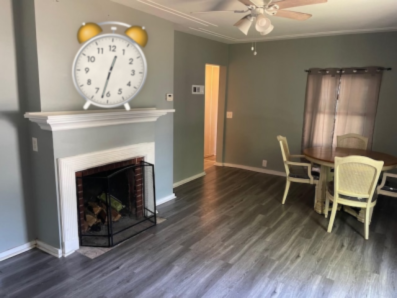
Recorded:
12.32
